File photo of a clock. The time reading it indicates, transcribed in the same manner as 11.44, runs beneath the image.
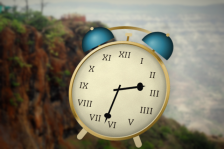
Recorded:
2.32
